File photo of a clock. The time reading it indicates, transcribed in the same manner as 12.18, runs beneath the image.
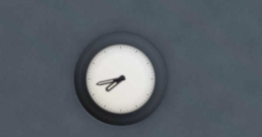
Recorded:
7.43
